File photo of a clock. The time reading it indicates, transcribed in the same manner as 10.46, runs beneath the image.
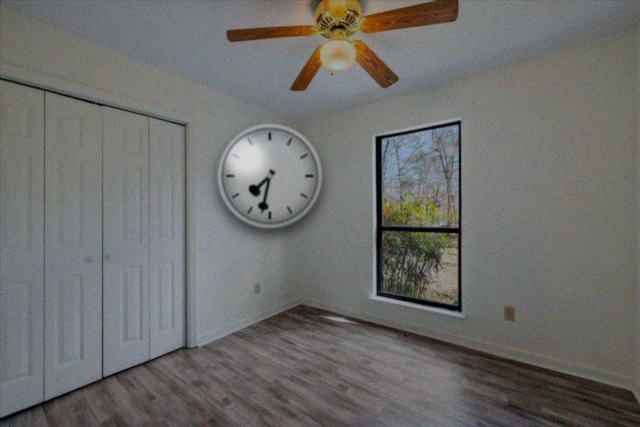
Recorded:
7.32
